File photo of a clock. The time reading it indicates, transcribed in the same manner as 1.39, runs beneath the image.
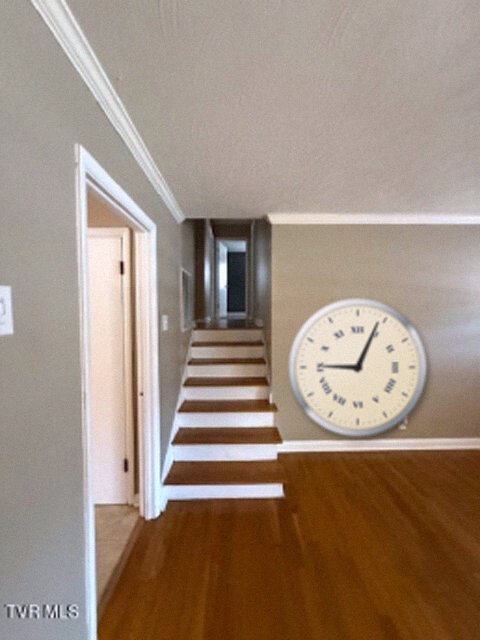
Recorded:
9.04
